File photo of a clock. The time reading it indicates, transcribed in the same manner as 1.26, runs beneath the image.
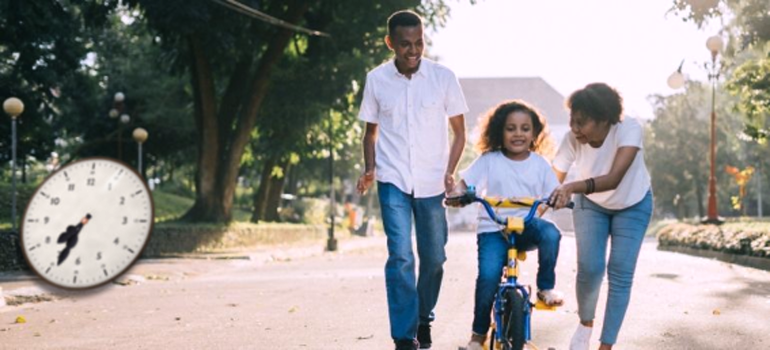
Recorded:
7.34
